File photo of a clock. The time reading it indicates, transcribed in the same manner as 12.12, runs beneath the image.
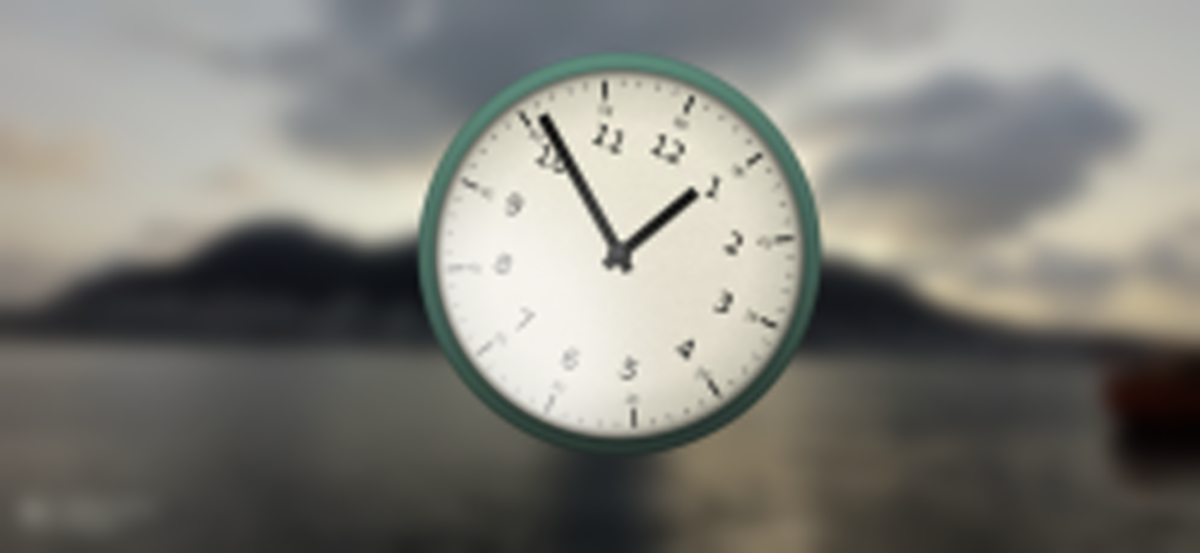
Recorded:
12.51
